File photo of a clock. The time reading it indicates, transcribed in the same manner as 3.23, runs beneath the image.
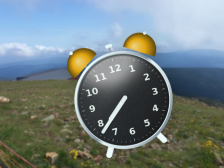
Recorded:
7.38
